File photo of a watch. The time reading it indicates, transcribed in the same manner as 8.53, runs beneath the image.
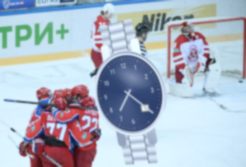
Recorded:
7.22
